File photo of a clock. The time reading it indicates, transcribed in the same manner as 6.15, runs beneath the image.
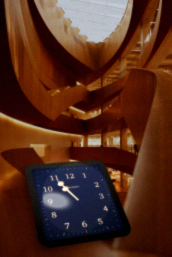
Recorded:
10.55
